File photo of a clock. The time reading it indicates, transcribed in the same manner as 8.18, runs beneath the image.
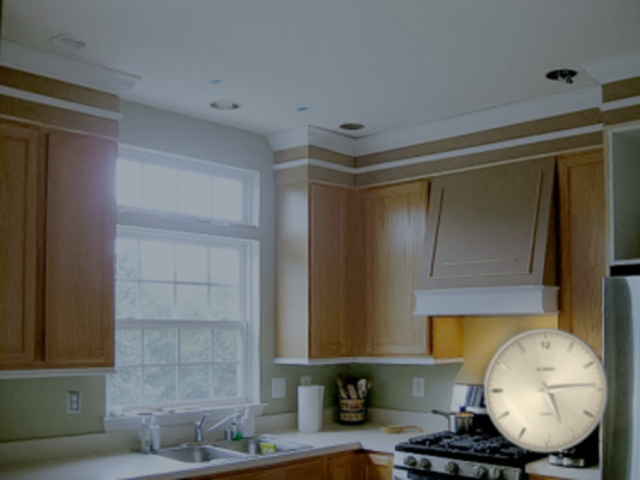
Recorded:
5.14
